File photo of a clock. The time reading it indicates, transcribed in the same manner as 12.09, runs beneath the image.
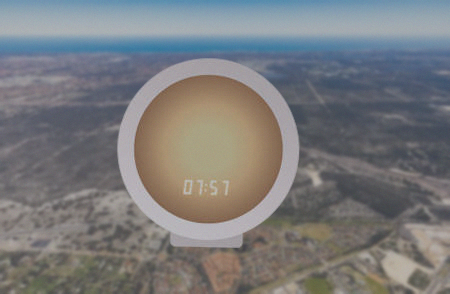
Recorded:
7.57
